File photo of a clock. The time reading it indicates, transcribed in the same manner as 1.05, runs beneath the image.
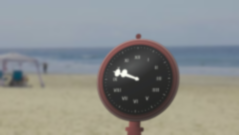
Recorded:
9.48
